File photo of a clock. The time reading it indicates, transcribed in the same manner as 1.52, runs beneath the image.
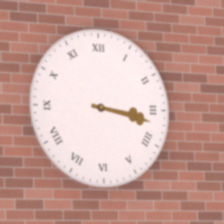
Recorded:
3.17
